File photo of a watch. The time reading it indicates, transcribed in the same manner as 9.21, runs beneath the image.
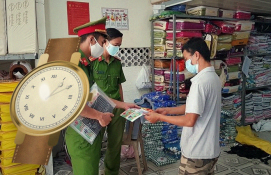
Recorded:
1.10
